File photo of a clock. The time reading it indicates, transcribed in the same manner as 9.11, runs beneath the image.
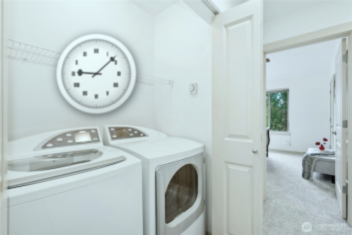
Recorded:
9.08
